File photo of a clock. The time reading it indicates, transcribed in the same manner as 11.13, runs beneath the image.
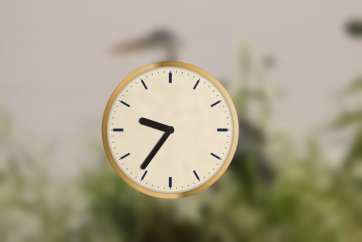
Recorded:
9.36
